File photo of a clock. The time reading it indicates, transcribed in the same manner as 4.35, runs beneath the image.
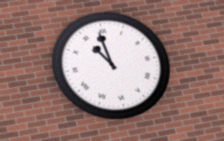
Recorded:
10.59
